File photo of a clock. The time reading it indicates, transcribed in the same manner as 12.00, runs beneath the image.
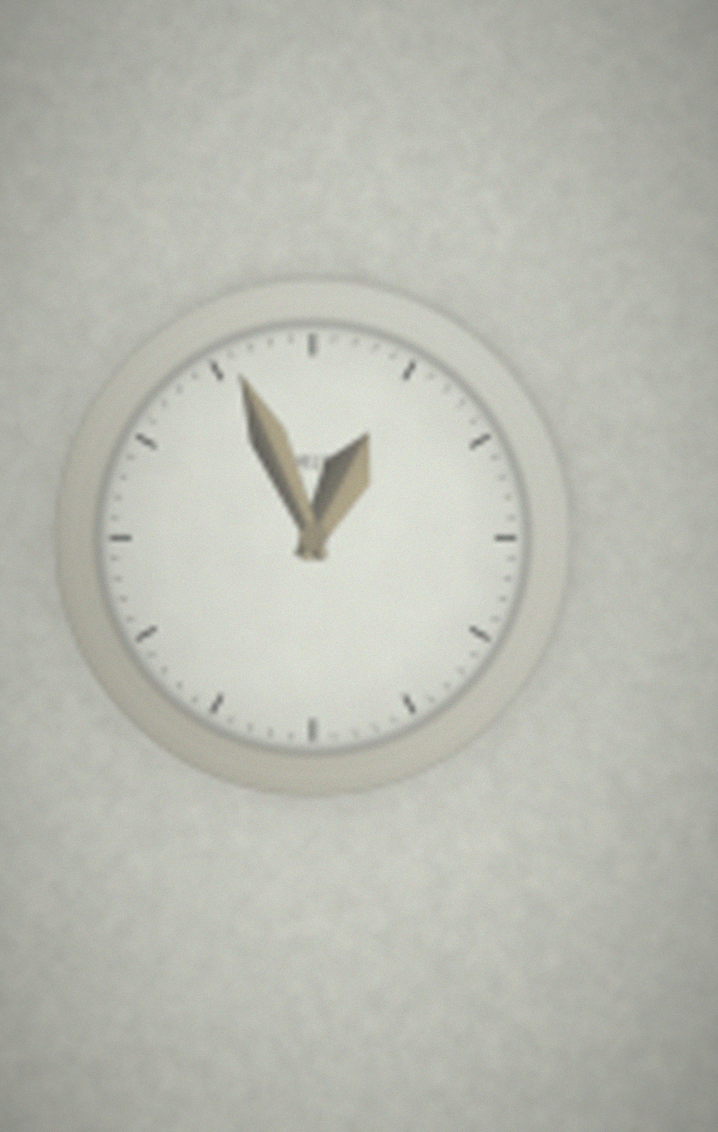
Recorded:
12.56
